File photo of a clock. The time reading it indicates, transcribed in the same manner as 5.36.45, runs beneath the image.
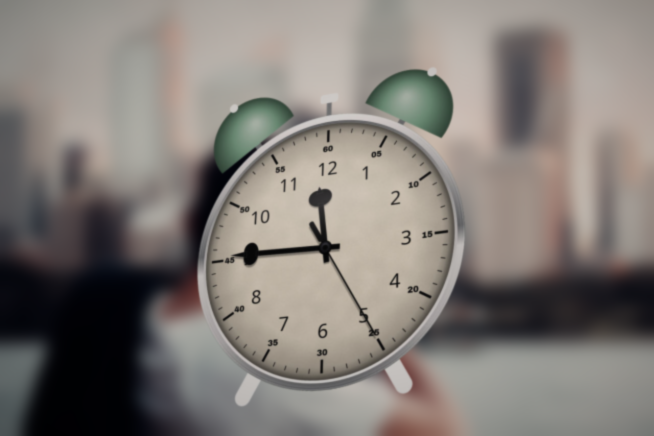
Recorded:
11.45.25
